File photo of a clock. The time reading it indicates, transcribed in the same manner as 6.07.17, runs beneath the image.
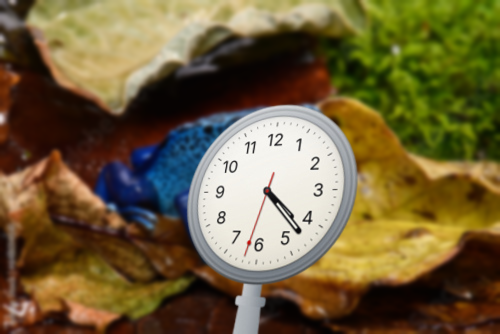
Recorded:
4.22.32
